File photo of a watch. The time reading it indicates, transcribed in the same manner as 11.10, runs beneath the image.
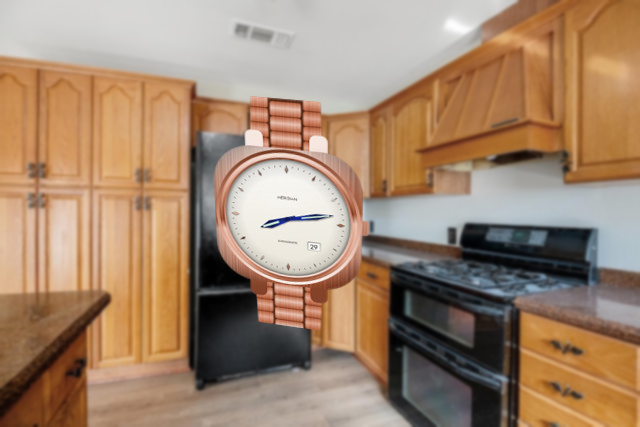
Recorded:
8.13
